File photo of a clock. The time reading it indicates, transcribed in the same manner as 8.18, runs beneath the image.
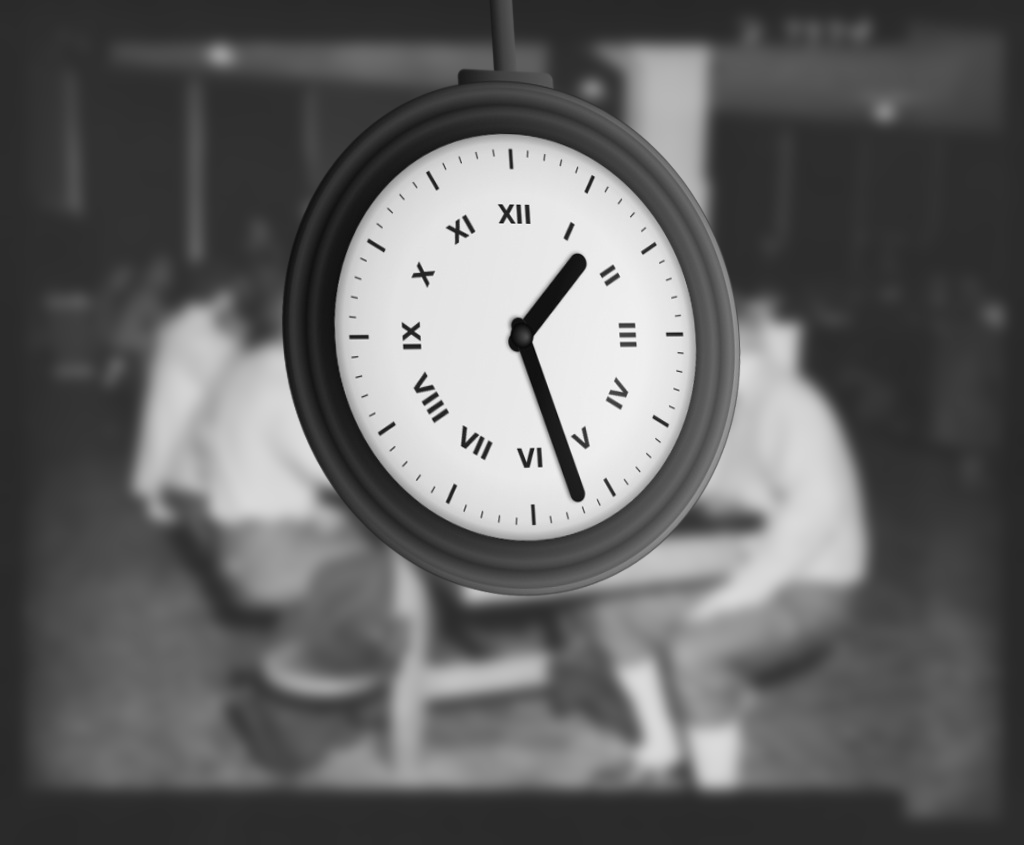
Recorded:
1.27
